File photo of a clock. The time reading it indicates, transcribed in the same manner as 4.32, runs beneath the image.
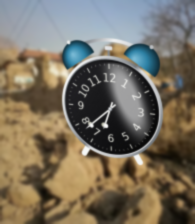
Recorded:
6.38
